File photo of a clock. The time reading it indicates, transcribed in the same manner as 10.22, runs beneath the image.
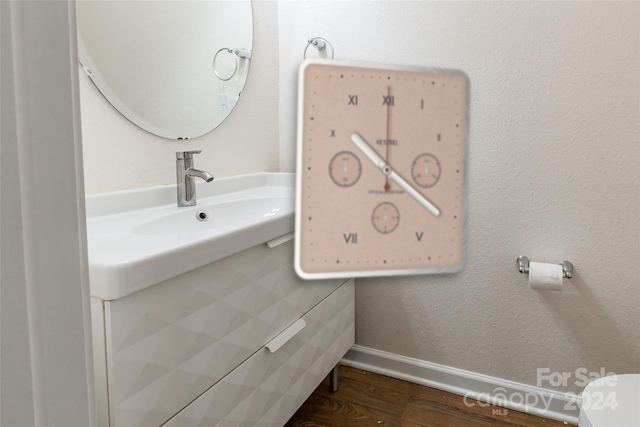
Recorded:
10.21
